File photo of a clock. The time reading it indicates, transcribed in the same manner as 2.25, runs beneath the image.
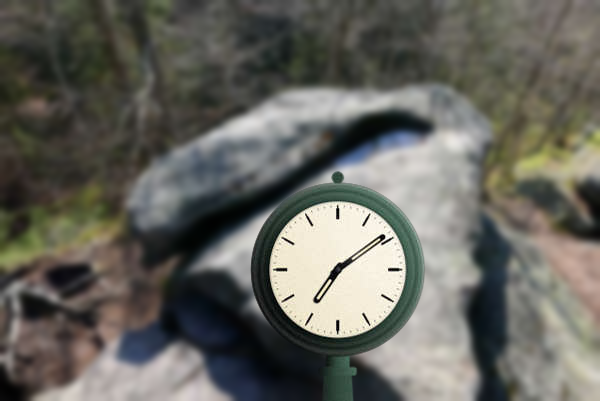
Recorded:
7.09
